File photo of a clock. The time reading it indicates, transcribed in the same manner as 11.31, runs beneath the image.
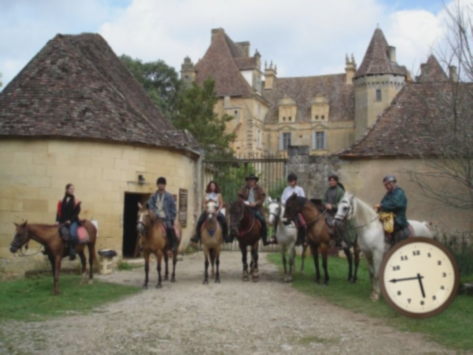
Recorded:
5.45
